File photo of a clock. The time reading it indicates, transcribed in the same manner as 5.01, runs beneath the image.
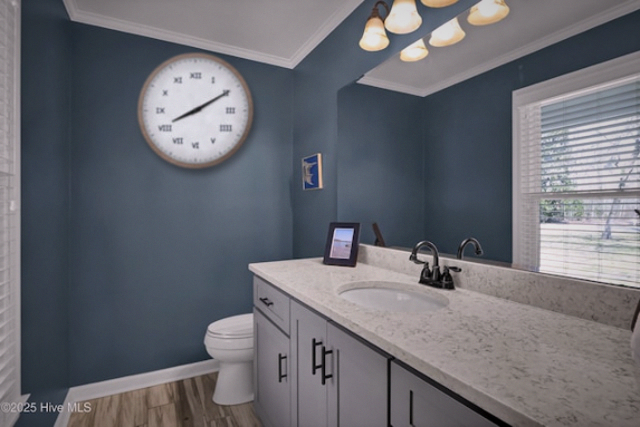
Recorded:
8.10
